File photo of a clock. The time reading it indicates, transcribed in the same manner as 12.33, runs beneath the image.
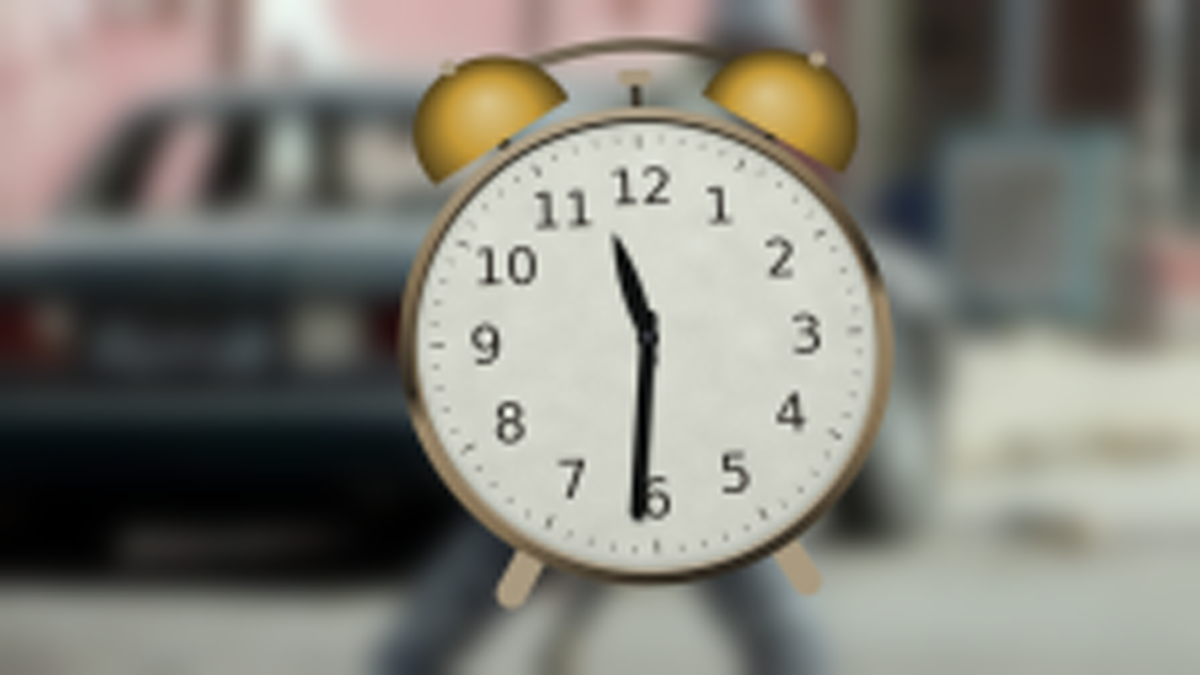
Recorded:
11.31
